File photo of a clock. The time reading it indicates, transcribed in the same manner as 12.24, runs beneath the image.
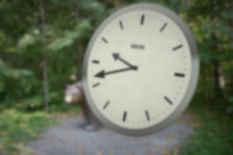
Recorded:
9.42
